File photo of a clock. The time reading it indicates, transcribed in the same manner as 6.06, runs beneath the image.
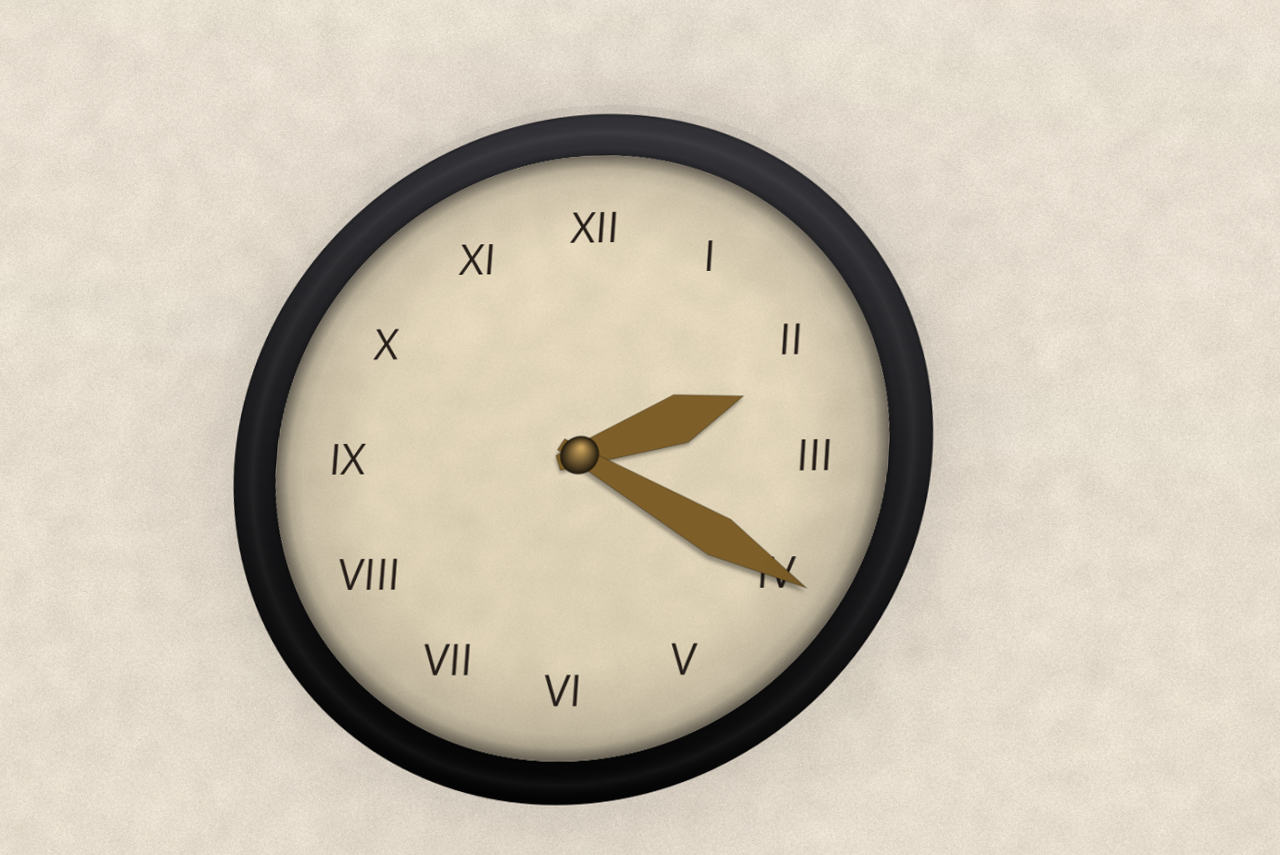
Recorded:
2.20
